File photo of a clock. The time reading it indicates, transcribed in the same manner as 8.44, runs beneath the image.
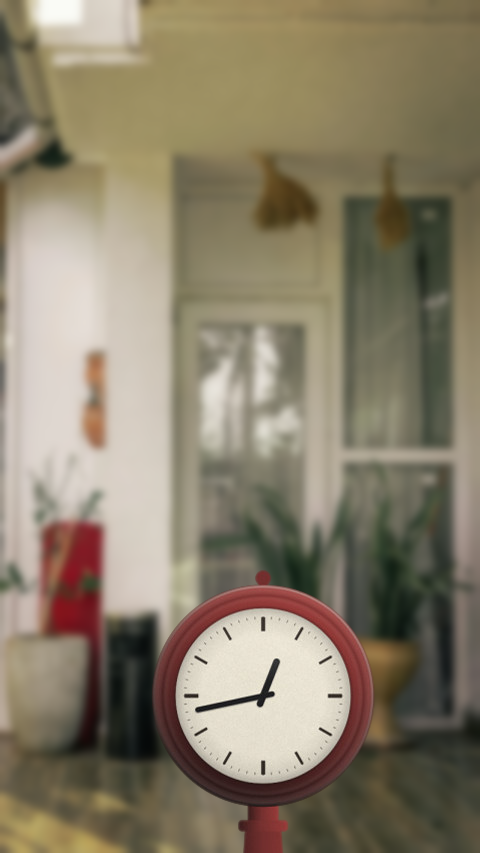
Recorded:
12.43
